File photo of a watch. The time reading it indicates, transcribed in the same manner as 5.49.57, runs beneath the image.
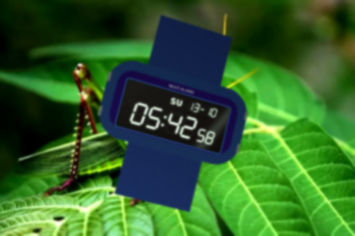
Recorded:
5.42.58
